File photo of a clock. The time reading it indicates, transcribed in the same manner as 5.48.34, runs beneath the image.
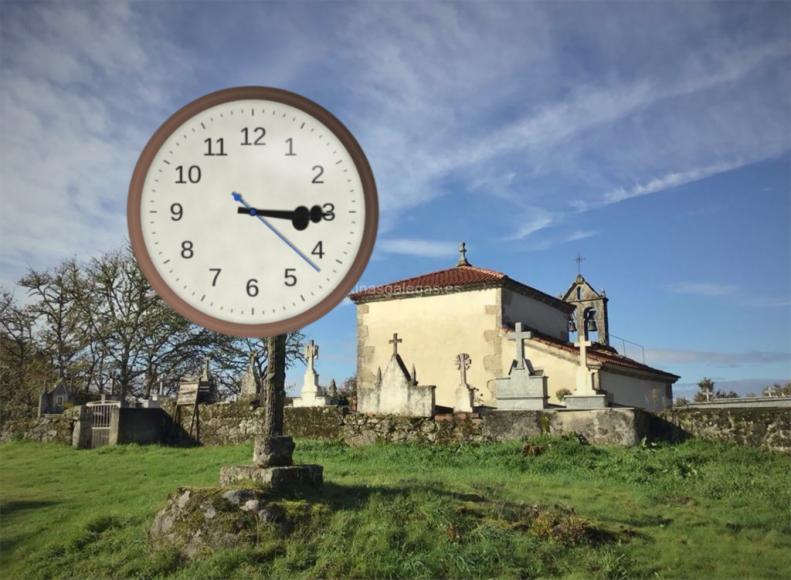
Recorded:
3.15.22
